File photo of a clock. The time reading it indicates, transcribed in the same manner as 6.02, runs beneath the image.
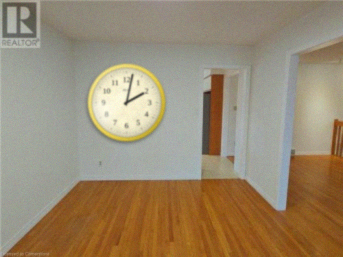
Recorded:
2.02
